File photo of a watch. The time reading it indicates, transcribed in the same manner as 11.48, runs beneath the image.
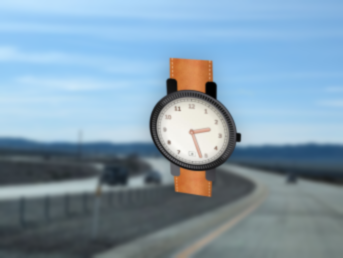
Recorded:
2.27
